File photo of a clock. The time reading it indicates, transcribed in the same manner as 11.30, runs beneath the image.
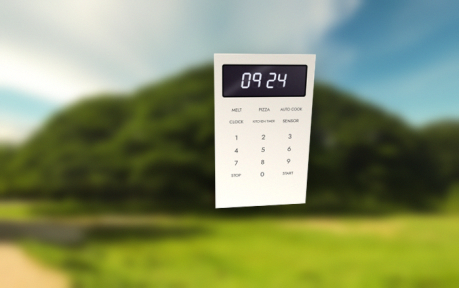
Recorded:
9.24
